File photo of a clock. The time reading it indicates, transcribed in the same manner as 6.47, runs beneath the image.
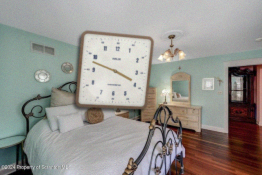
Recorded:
3.48
